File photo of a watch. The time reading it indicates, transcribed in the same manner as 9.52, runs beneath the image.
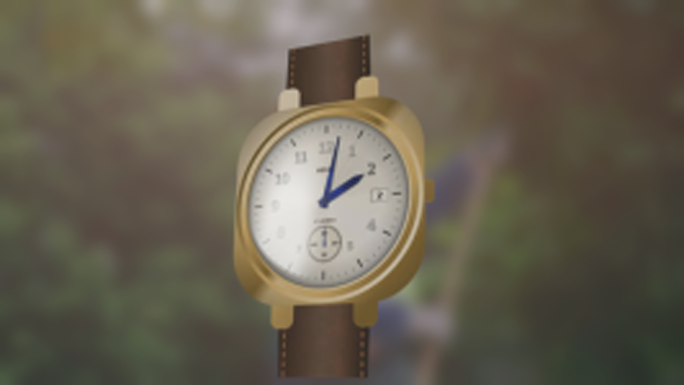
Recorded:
2.02
